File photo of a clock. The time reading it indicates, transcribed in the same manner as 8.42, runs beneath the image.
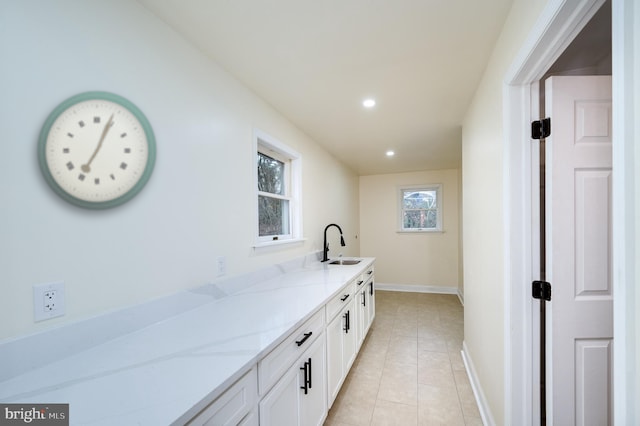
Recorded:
7.04
